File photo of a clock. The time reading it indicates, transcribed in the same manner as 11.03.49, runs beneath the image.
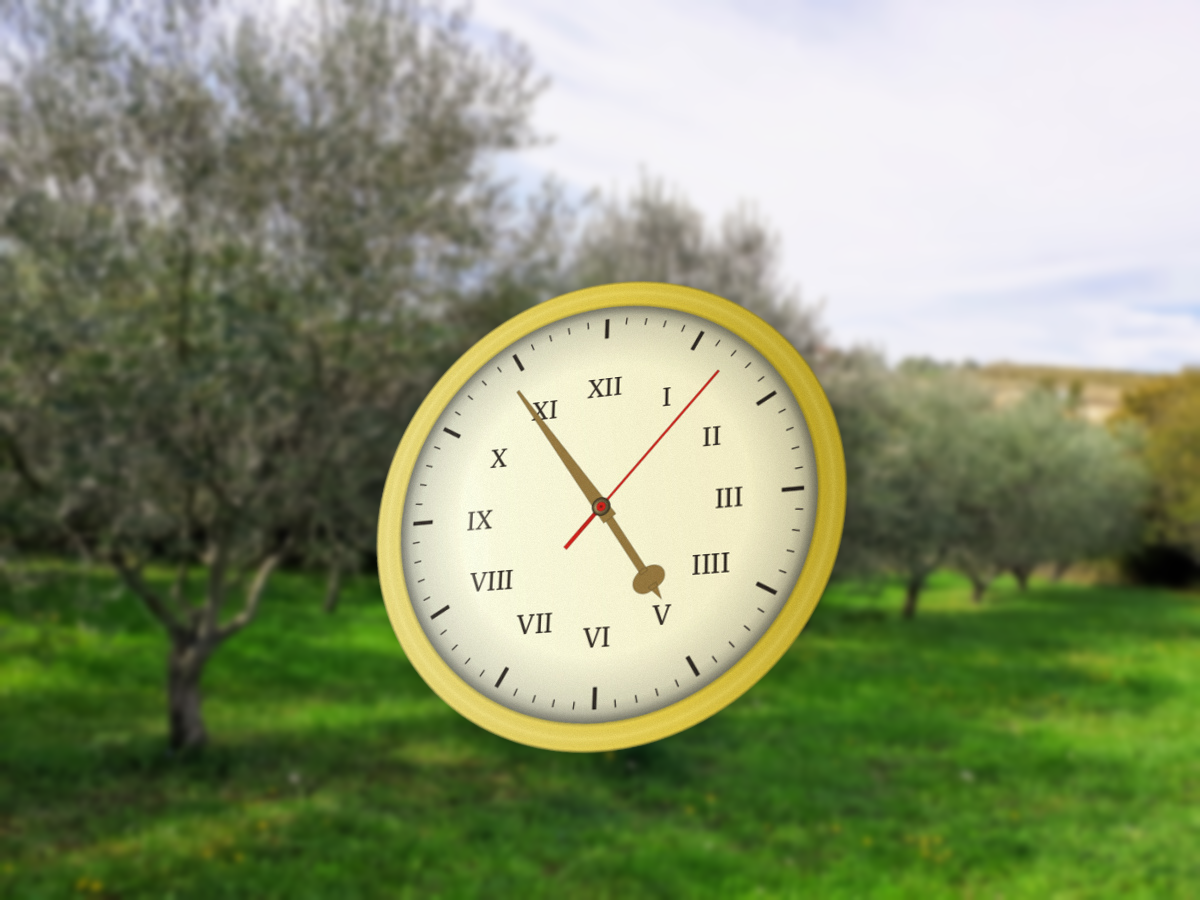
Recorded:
4.54.07
